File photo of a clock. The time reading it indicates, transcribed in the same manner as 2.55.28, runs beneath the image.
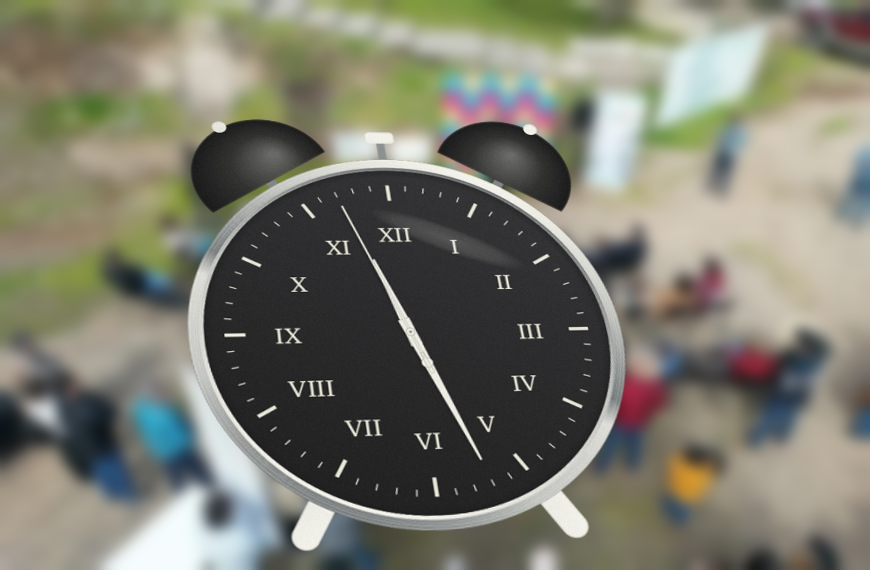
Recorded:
11.26.57
